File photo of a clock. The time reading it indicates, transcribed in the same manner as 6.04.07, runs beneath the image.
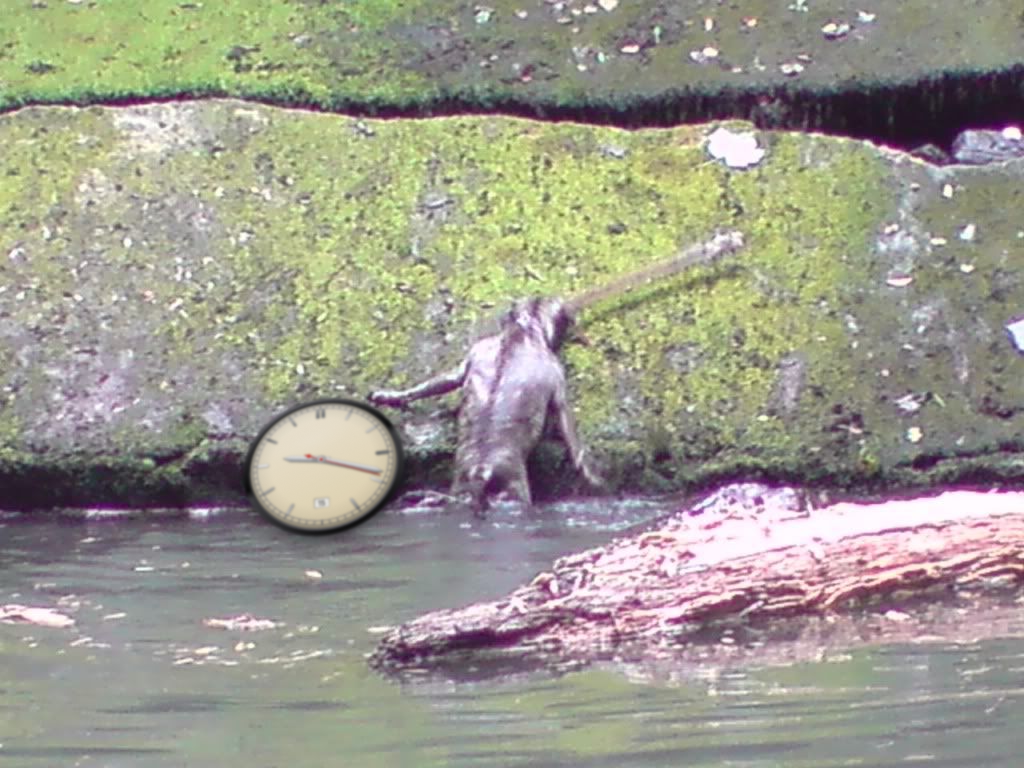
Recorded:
9.18.19
